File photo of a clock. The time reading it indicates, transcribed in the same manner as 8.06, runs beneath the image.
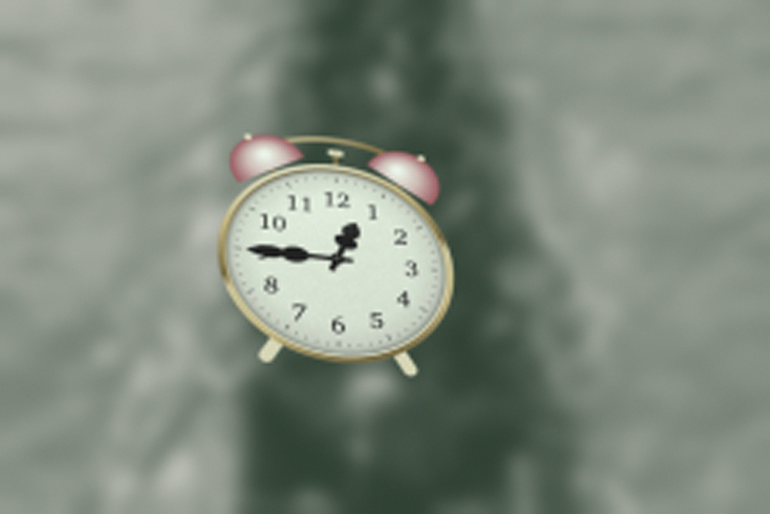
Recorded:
12.45
